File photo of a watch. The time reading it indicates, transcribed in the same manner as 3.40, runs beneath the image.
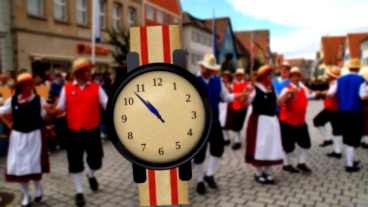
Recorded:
10.53
